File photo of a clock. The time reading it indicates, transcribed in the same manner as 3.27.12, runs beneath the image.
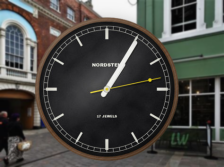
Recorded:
1.05.13
